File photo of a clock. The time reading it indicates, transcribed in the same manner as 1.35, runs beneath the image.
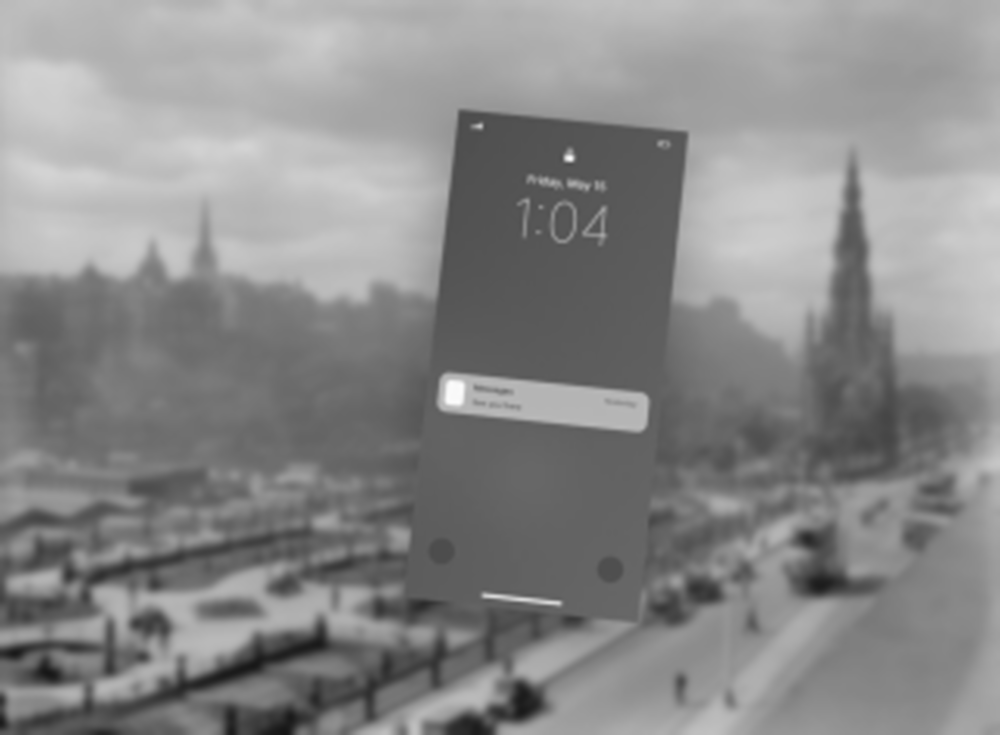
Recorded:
1.04
